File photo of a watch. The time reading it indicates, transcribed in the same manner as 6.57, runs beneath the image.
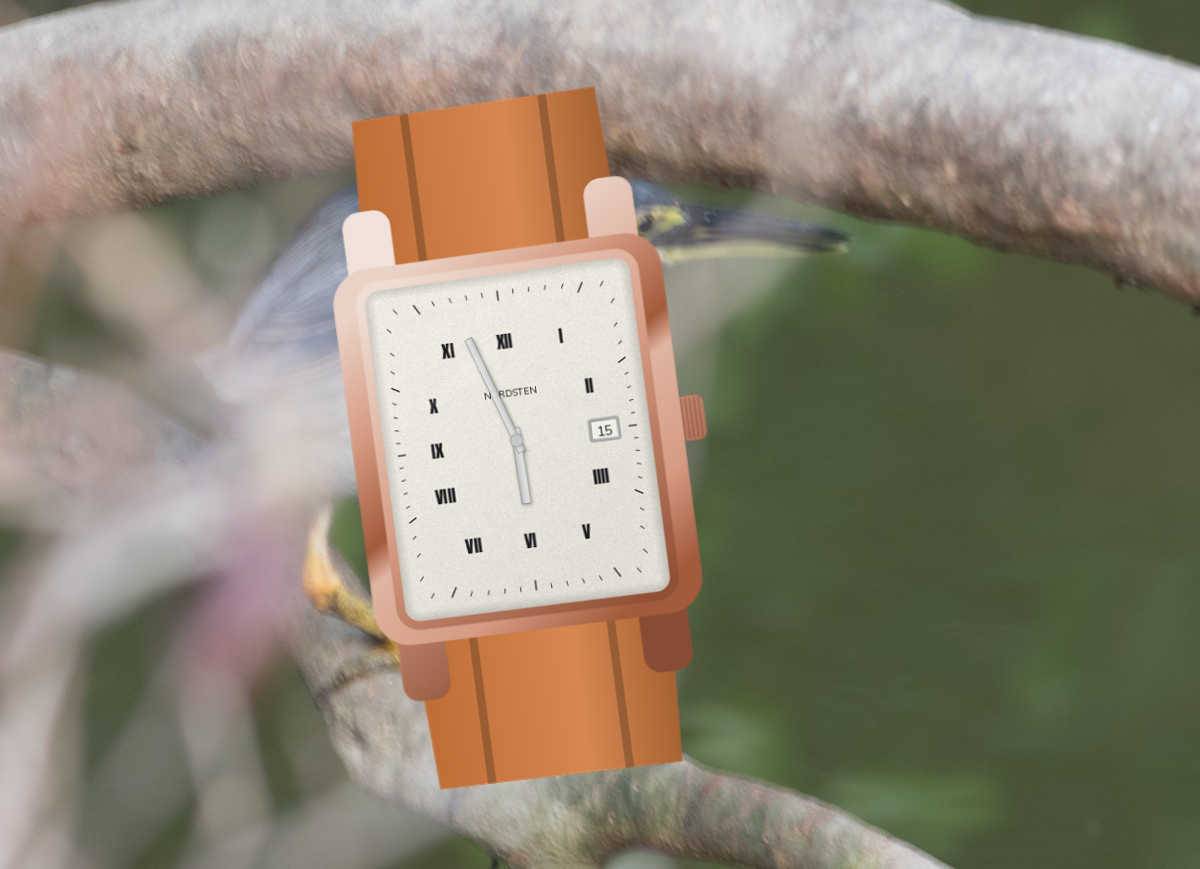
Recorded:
5.57
